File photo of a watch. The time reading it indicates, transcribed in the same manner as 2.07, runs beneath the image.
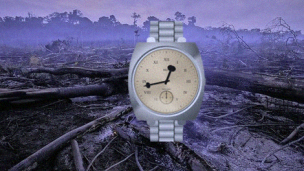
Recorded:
12.43
